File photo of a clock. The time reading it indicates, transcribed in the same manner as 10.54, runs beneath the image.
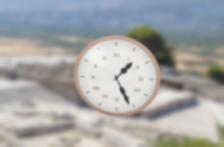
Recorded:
1.26
